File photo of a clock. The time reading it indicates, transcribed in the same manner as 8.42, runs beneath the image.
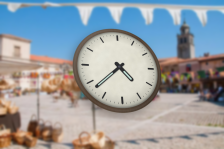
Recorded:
4.38
